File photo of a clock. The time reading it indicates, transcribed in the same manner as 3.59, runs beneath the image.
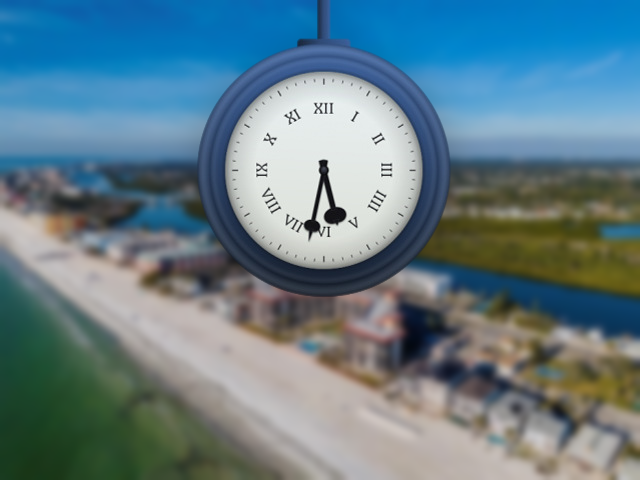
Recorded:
5.32
